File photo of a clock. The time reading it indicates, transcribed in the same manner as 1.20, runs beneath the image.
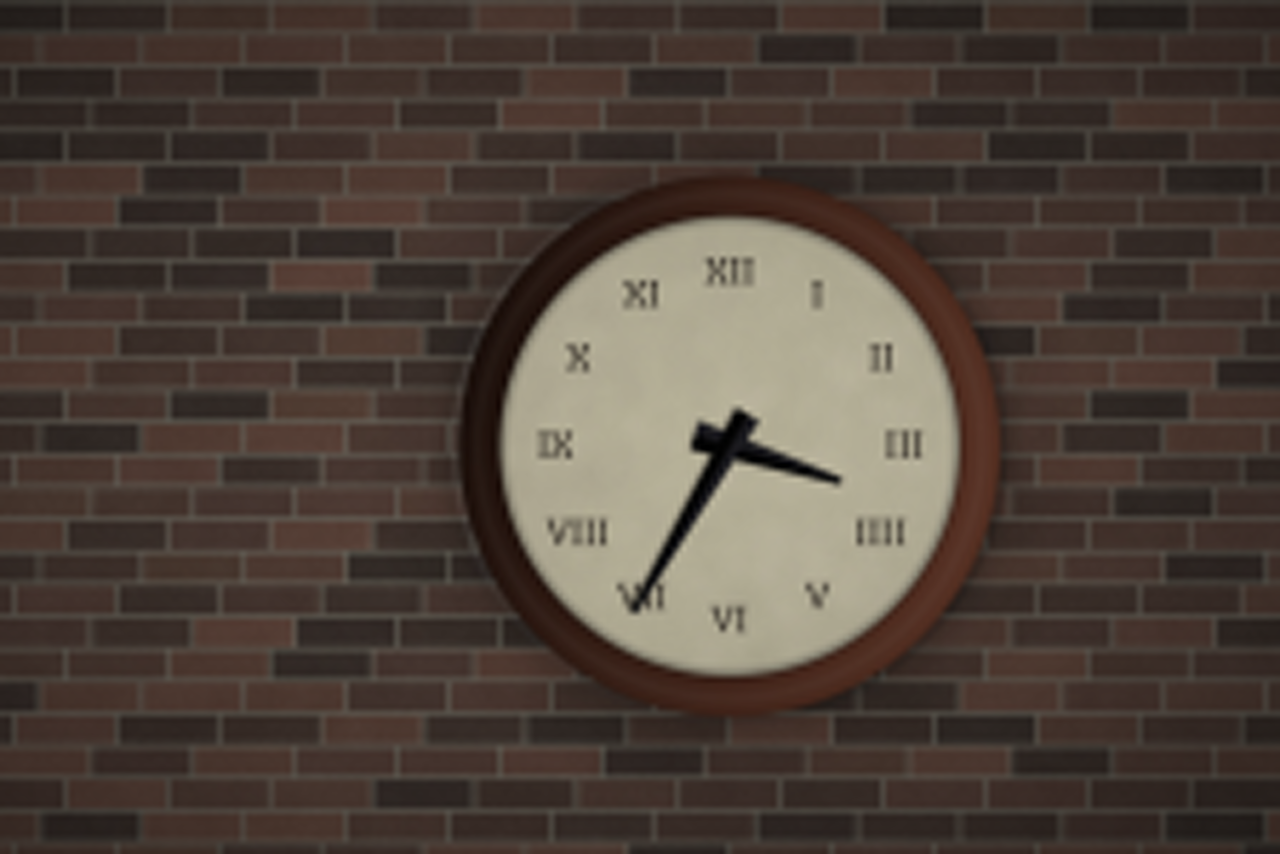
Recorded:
3.35
